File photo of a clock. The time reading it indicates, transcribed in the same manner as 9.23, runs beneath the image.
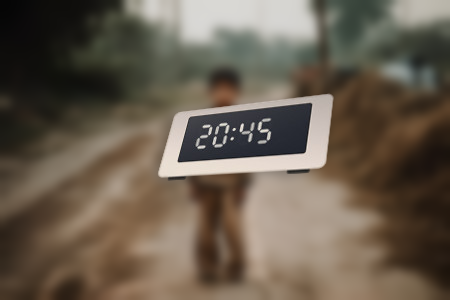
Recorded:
20.45
